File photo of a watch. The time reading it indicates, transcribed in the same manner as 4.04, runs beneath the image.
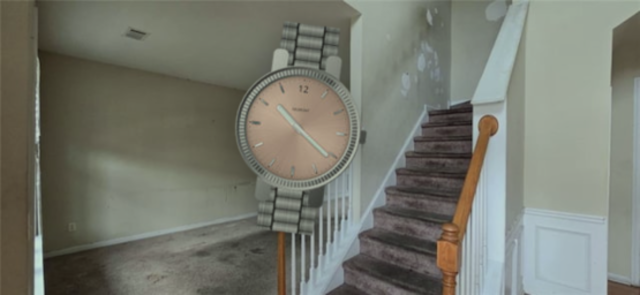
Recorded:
10.21
